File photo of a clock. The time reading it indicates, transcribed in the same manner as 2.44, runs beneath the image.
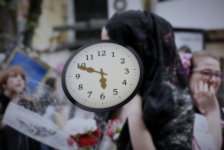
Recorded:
5.49
